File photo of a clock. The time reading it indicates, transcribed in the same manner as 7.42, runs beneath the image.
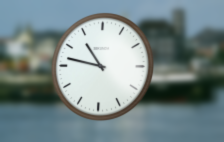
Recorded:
10.47
